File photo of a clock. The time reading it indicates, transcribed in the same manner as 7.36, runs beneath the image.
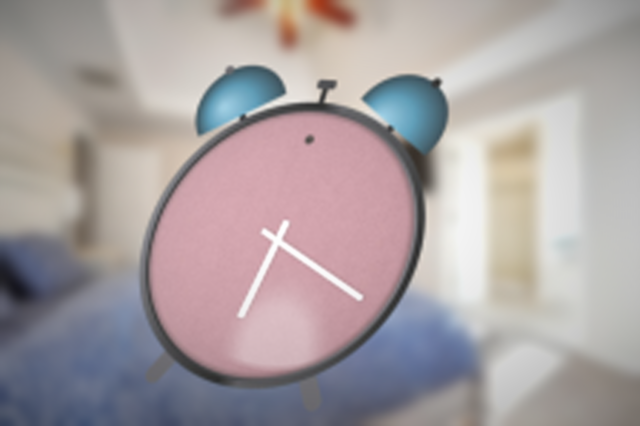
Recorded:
6.19
